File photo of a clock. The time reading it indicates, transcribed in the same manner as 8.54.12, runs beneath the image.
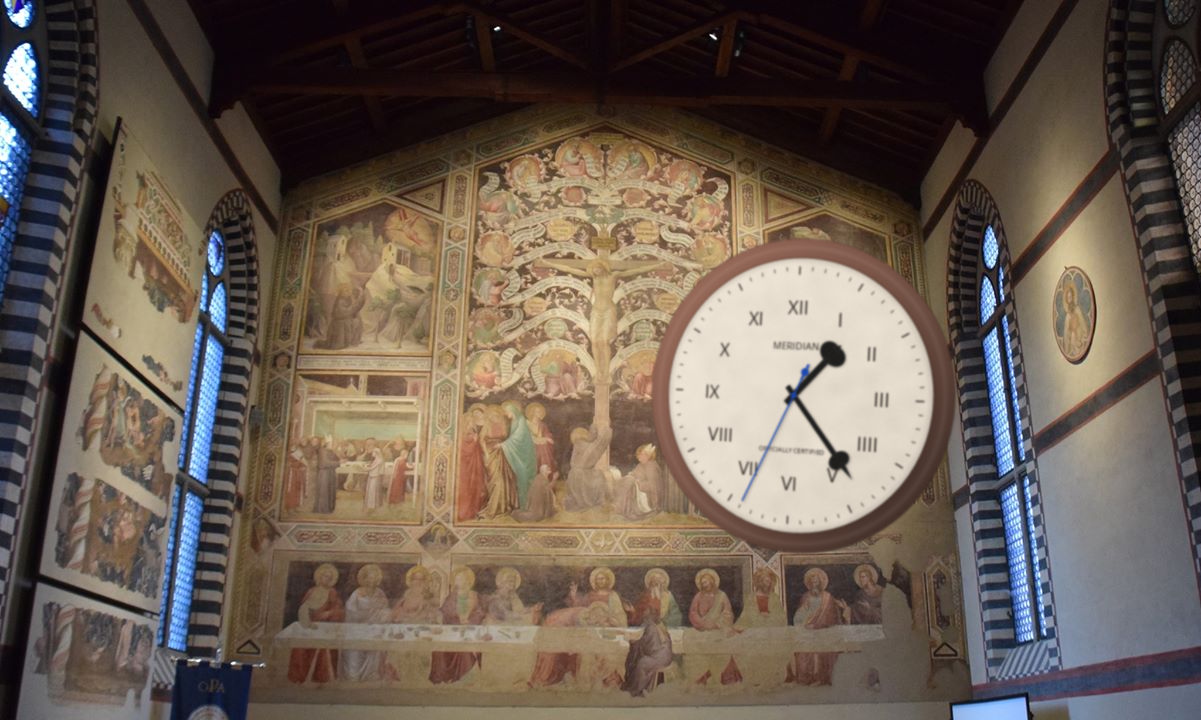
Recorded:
1.23.34
